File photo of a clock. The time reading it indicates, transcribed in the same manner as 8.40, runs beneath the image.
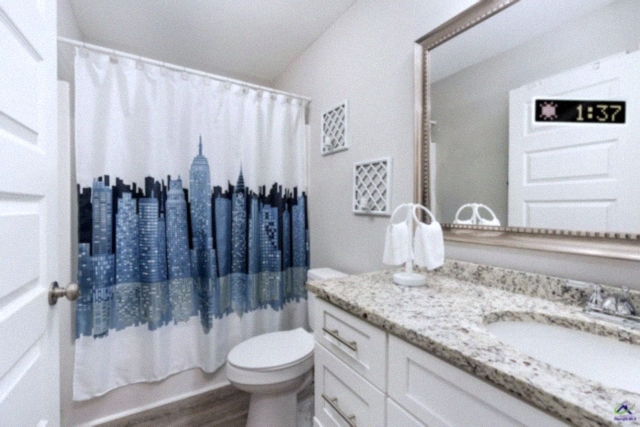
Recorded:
1.37
